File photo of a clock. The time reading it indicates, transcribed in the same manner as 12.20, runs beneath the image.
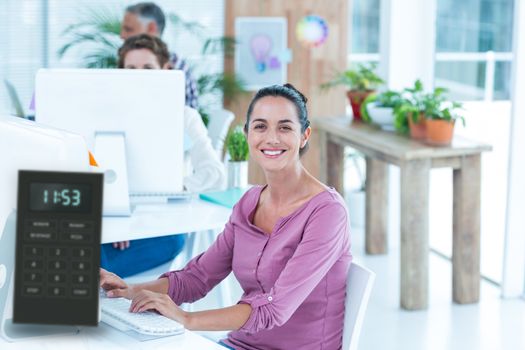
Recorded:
11.53
